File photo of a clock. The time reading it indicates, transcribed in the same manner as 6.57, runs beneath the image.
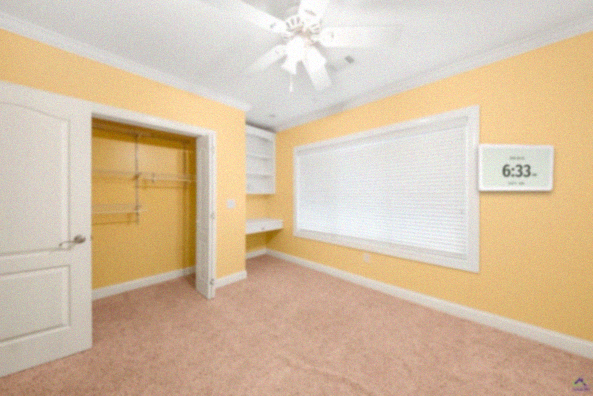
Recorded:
6.33
